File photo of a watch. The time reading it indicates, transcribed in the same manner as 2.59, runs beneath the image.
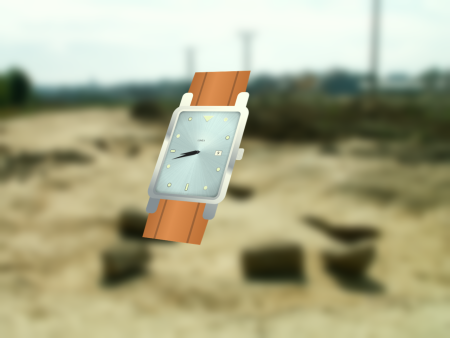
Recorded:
8.42
